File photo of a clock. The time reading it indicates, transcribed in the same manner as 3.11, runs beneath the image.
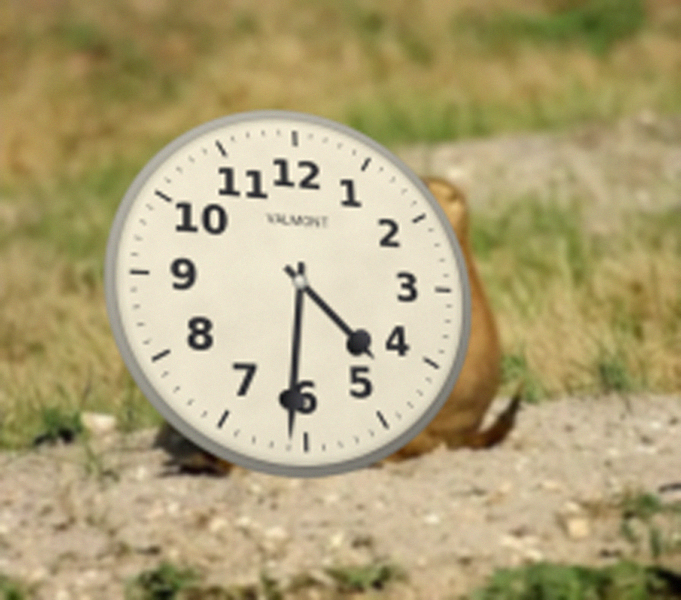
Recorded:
4.31
